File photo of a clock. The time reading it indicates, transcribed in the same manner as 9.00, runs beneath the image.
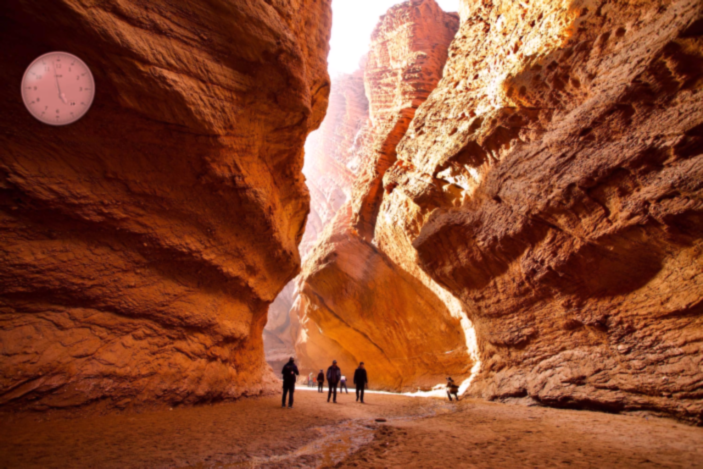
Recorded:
4.58
